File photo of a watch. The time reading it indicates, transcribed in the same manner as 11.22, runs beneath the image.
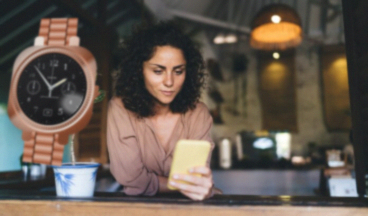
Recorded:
1.53
